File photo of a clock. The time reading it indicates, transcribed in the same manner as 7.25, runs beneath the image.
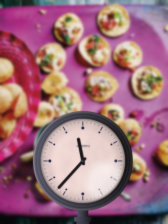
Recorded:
11.37
